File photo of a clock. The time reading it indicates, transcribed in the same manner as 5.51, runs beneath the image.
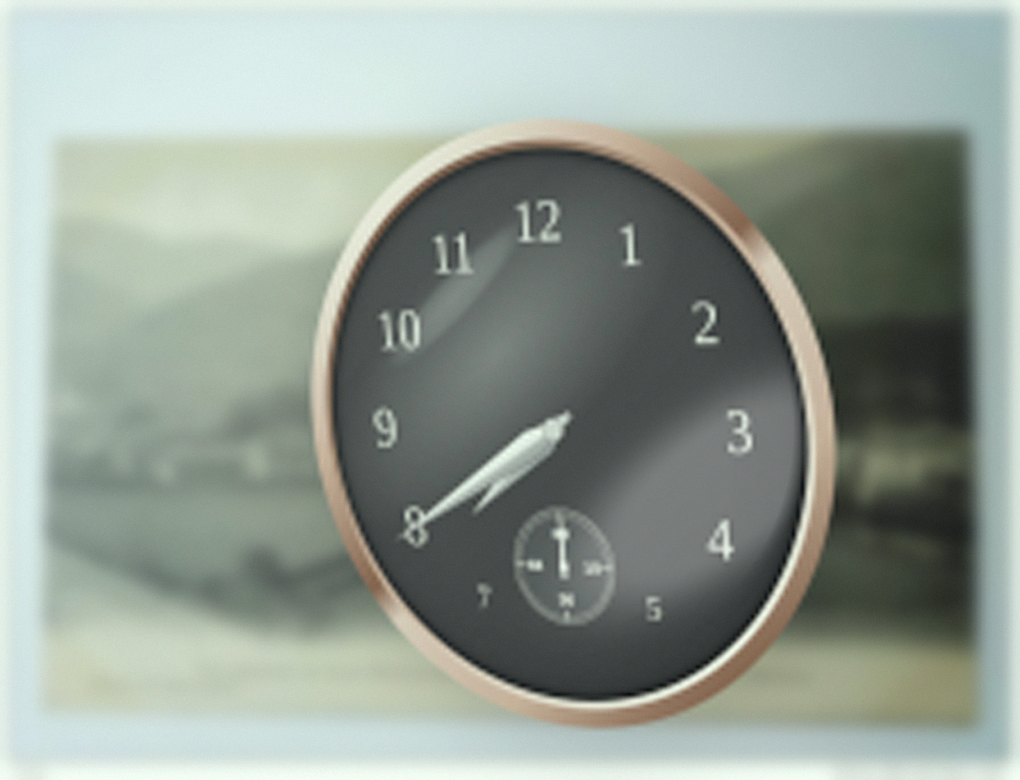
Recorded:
7.40
